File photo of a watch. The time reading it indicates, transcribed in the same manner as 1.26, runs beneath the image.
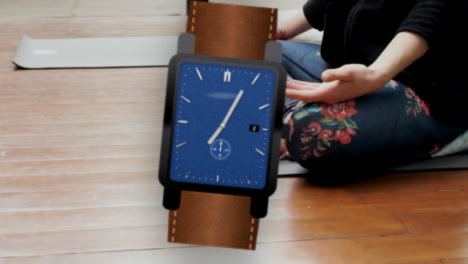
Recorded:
7.04
